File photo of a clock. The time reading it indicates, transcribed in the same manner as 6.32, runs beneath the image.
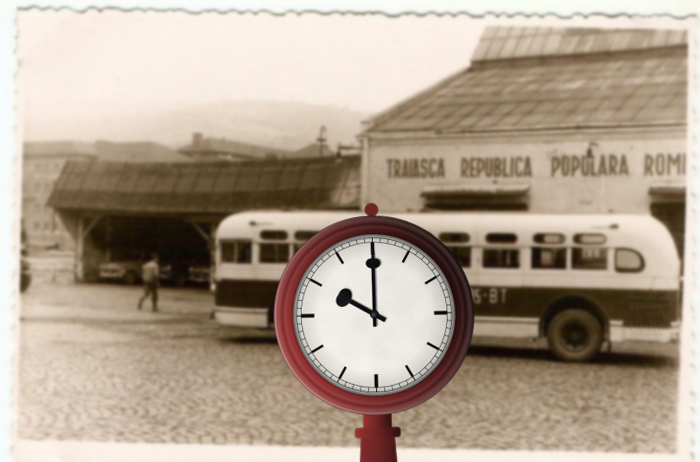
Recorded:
10.00
